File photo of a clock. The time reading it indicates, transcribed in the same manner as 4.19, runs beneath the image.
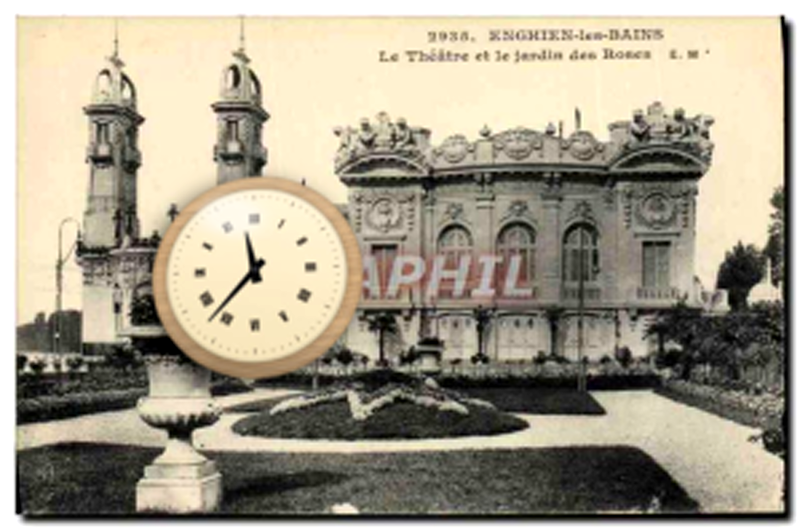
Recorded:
11.37
